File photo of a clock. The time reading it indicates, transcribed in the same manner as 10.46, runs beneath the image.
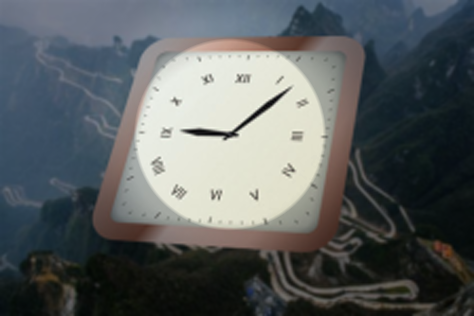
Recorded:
9.07
